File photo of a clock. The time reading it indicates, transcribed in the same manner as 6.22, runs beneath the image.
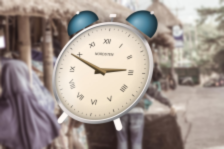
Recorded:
2.49
